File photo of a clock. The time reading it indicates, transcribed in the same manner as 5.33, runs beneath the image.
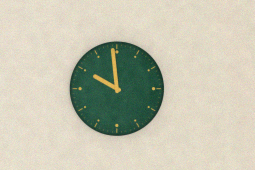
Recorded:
9.59
